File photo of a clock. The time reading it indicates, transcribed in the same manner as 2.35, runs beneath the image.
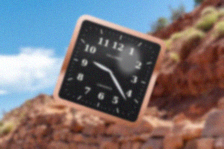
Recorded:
9.22
